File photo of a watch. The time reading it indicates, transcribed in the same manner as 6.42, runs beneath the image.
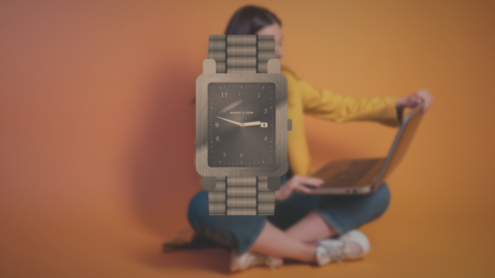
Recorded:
2.48
